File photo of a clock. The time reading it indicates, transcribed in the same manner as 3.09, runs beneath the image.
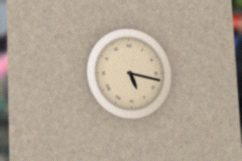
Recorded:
5.17
